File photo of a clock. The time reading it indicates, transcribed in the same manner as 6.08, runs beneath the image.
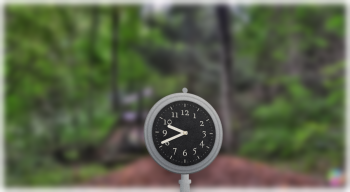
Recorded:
9.41
